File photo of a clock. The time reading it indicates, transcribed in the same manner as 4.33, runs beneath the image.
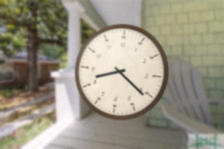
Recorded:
8.21
